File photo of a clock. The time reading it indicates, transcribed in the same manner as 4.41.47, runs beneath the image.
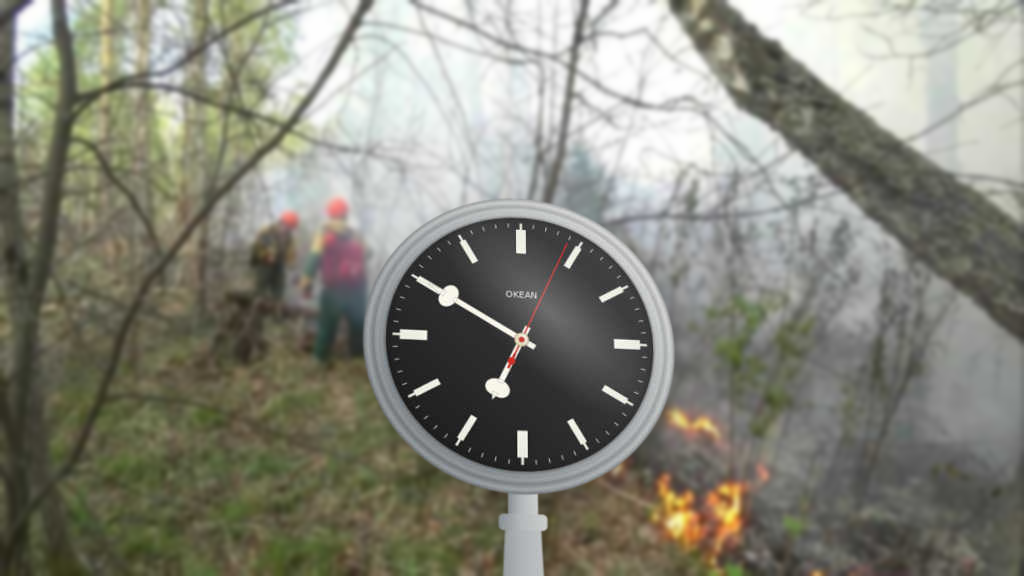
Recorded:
6.50.04
